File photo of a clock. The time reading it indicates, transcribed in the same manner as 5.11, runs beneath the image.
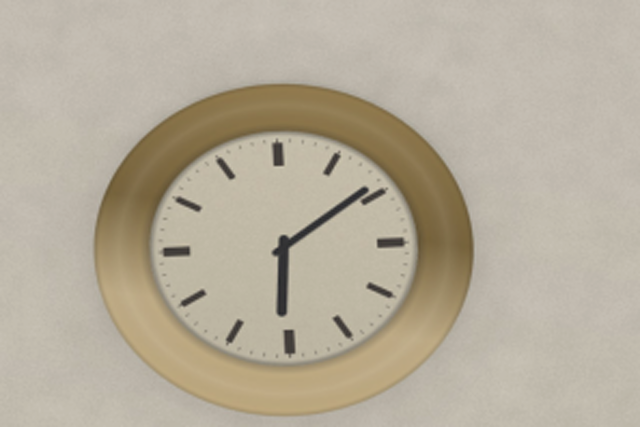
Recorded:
6.09
